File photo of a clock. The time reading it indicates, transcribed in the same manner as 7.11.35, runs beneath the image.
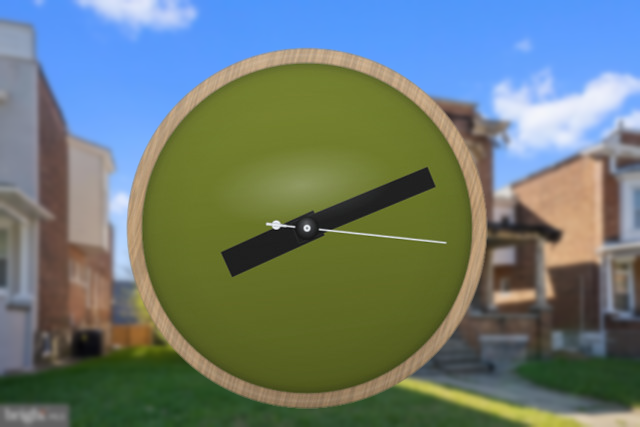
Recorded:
8.11.16
